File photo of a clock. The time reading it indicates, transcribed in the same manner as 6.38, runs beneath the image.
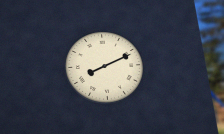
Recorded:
8.11
